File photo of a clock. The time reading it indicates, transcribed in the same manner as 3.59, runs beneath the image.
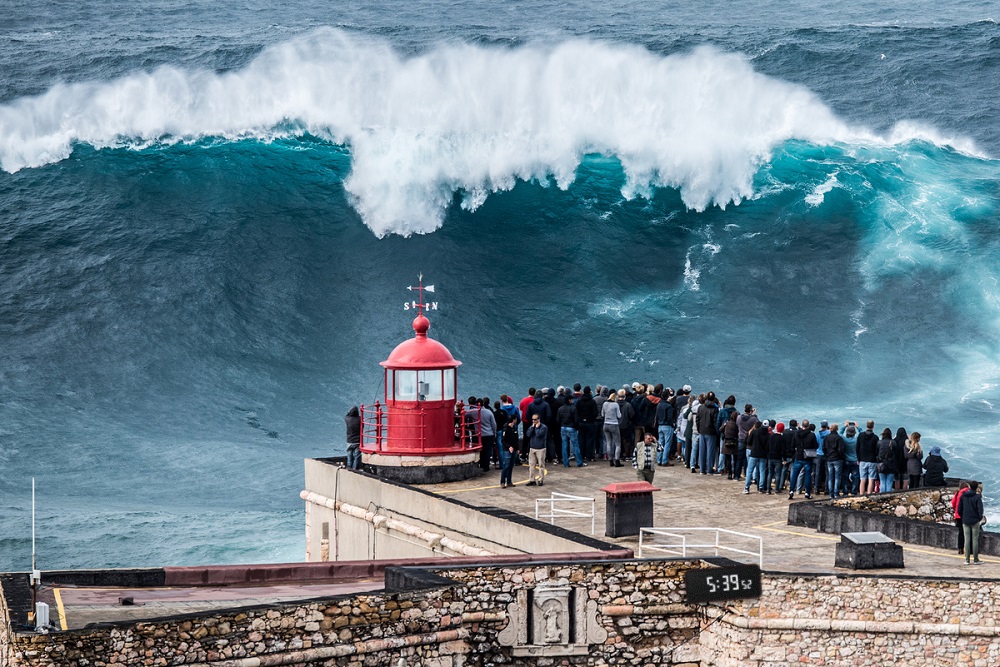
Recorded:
5.39
